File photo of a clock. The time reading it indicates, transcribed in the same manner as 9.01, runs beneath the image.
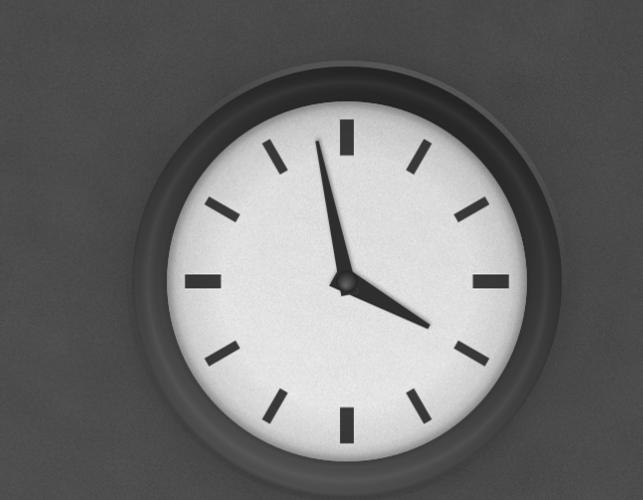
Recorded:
3.58
